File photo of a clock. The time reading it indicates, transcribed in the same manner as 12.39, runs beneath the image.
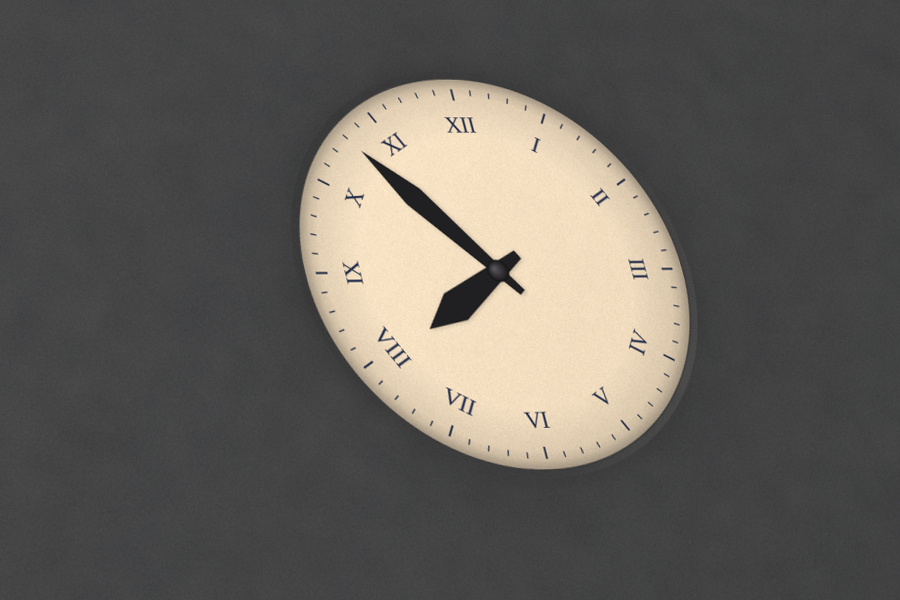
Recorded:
7.53
